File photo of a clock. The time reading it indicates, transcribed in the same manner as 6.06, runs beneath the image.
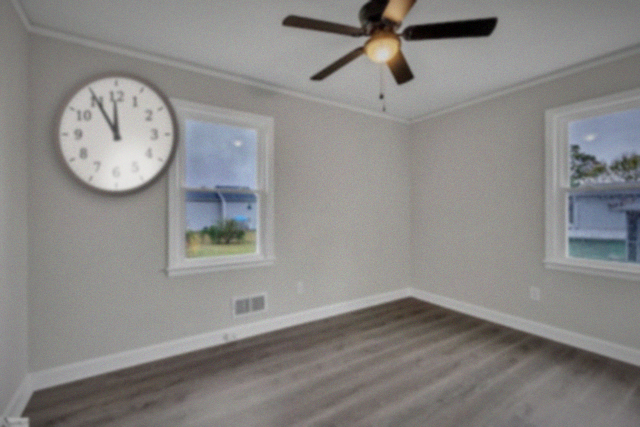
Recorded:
11.55
